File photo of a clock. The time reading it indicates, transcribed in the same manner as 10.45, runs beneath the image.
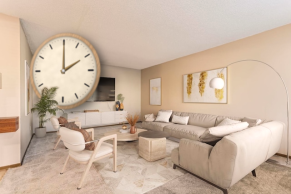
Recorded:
2.00
